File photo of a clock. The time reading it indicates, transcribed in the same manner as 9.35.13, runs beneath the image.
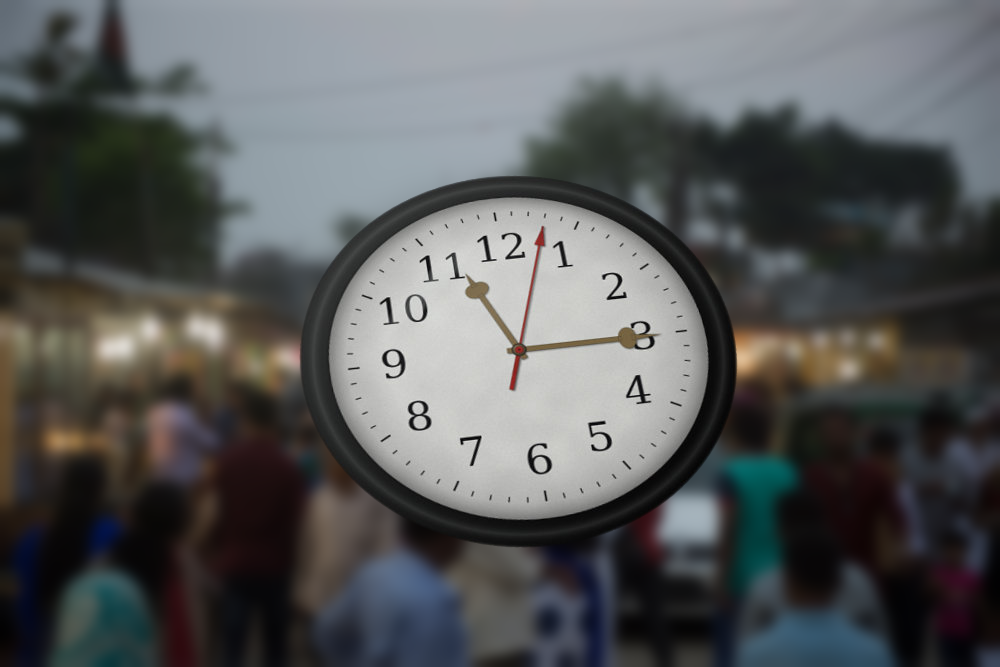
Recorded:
11.15.03
